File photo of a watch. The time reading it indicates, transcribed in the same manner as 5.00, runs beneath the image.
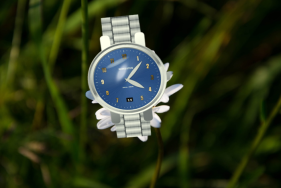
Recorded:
4.07
